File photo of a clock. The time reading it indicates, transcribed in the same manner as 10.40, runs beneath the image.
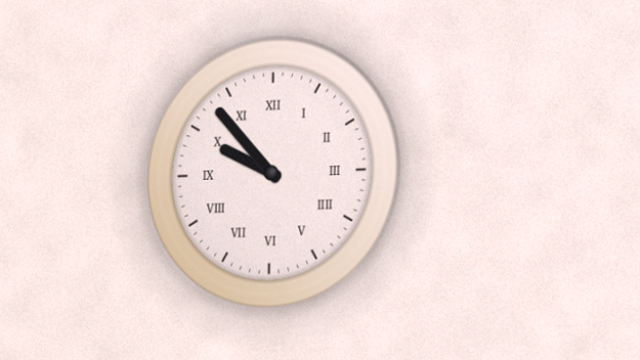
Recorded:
9.53
